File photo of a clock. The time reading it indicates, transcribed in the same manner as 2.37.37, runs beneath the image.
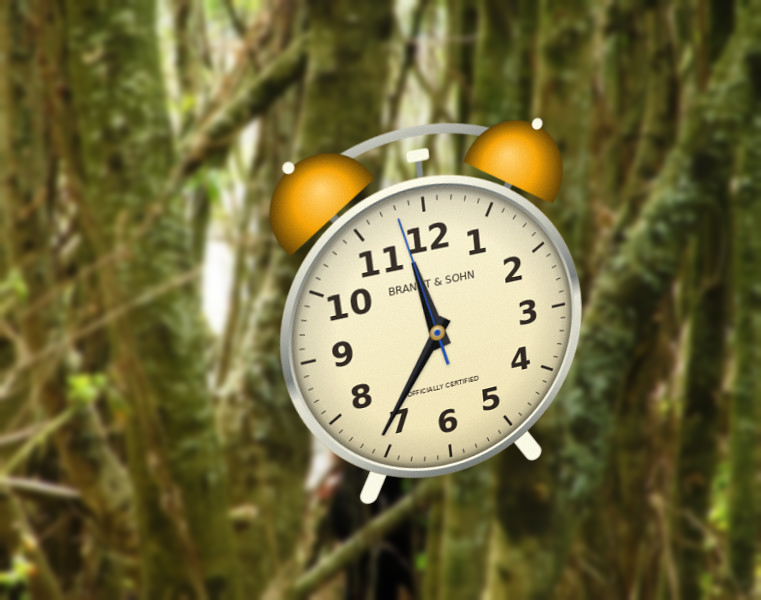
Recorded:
11.35.58
